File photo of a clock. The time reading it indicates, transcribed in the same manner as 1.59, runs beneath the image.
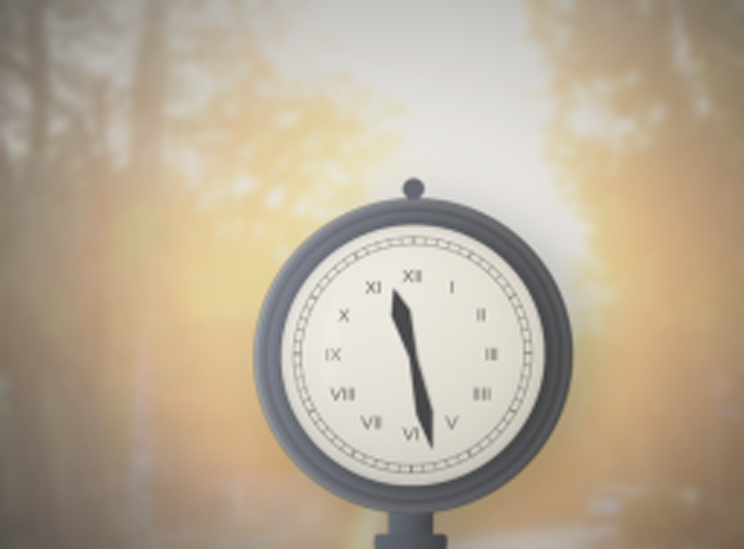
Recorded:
11.28
